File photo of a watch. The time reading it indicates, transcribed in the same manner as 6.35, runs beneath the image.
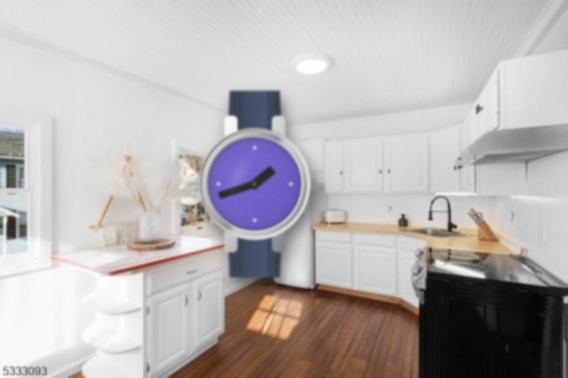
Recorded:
1.42
